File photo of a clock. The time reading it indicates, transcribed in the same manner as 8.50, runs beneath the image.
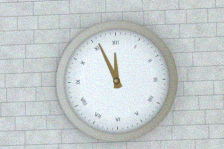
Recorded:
11.56
